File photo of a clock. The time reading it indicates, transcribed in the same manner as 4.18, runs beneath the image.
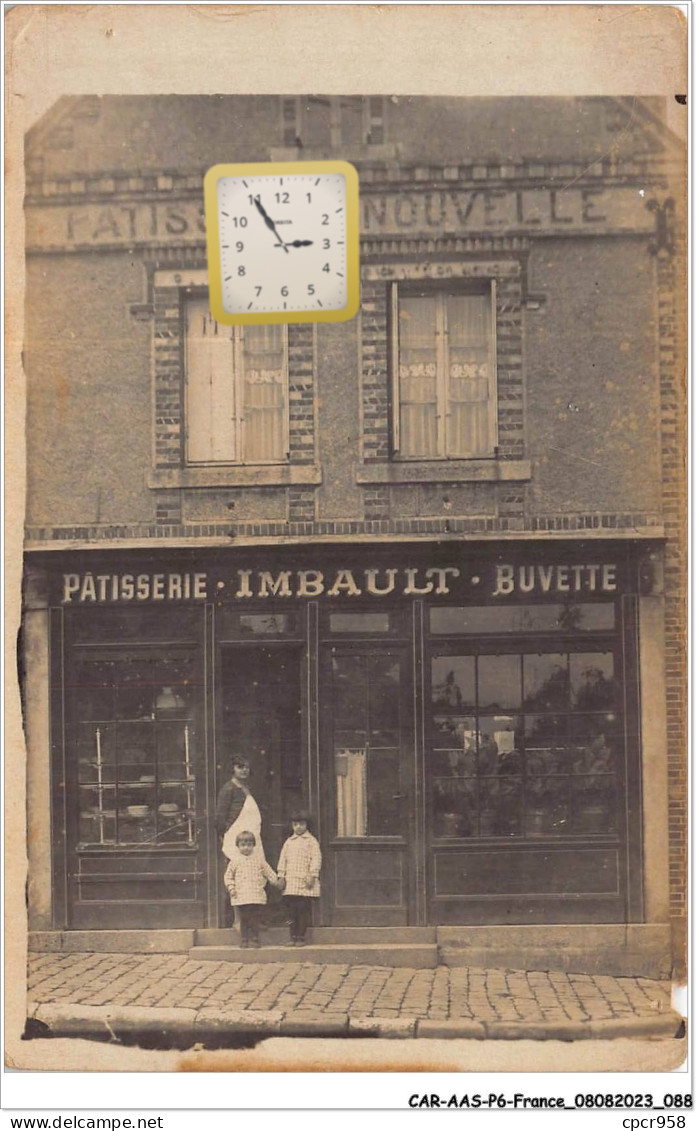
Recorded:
2.55
